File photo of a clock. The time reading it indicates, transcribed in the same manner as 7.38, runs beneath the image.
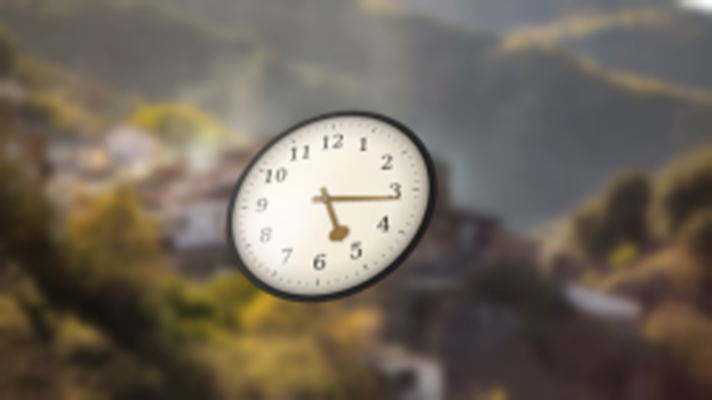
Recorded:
5.16
